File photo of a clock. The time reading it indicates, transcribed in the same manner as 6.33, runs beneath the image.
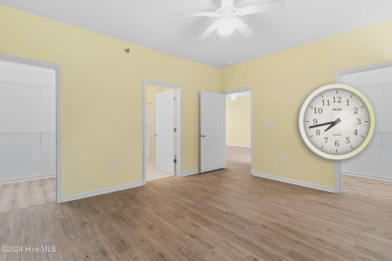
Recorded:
7.43
